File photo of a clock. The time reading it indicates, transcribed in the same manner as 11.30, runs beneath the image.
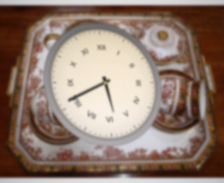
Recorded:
5.41
